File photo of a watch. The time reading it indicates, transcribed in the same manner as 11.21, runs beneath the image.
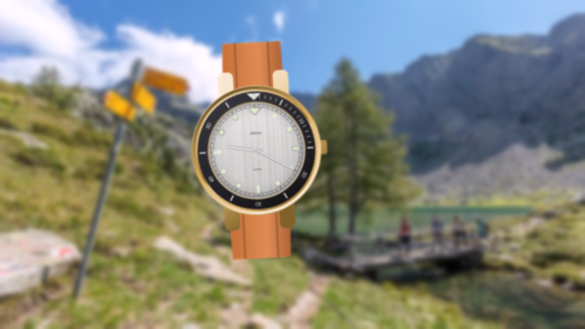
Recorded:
9.20
